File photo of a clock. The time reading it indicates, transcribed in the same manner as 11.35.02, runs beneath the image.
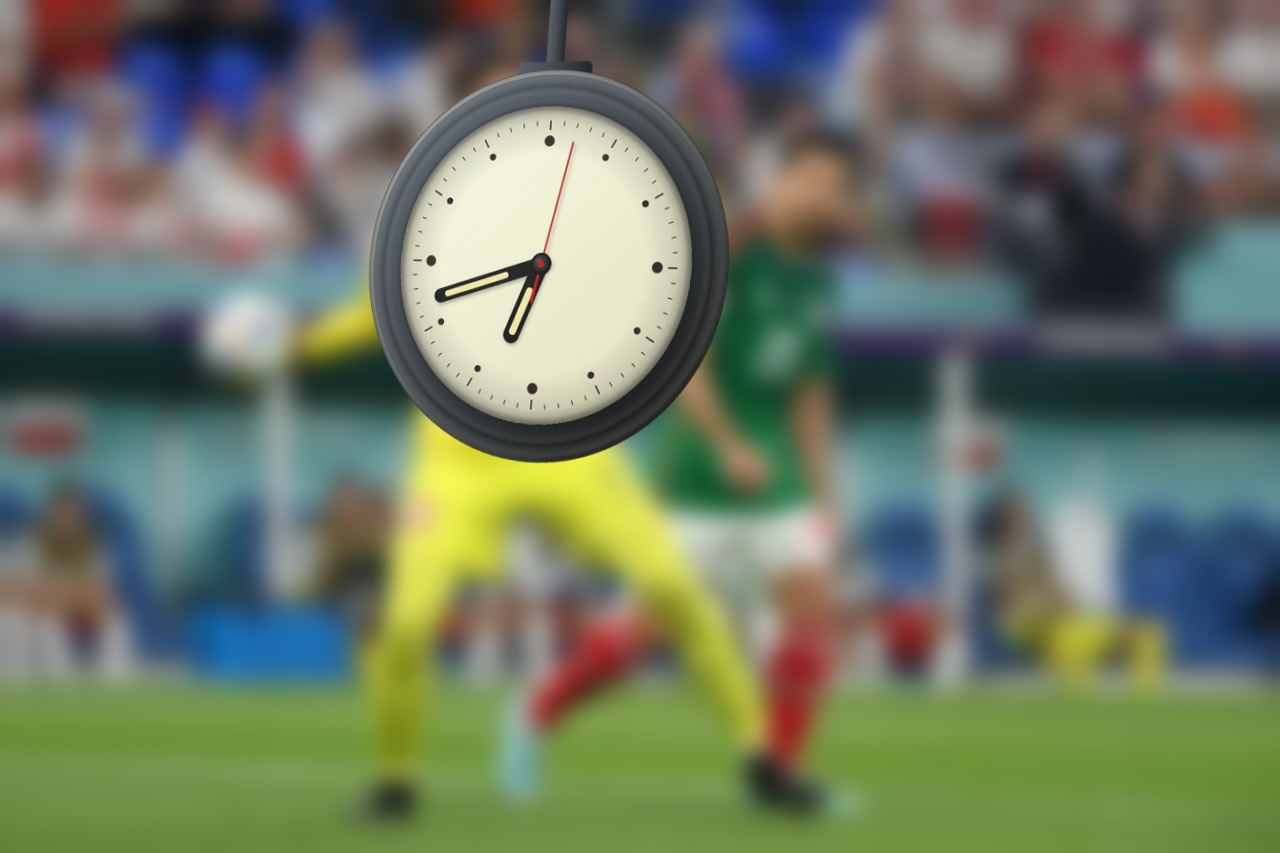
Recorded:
6.42.02
